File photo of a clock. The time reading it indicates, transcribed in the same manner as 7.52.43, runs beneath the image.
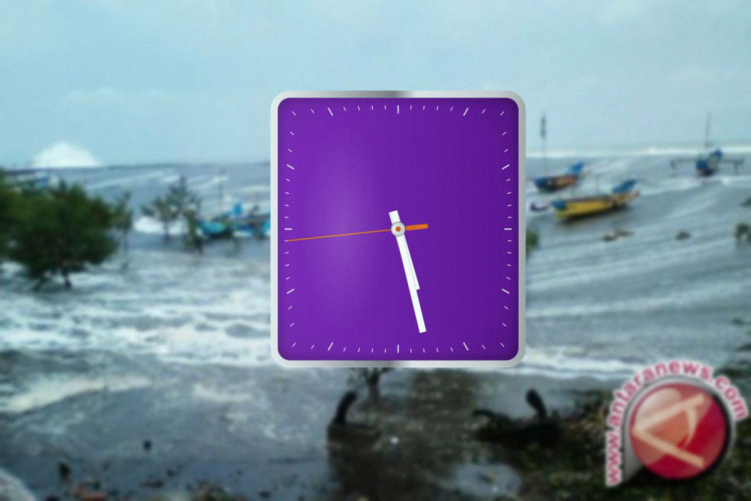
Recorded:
5.27.44
